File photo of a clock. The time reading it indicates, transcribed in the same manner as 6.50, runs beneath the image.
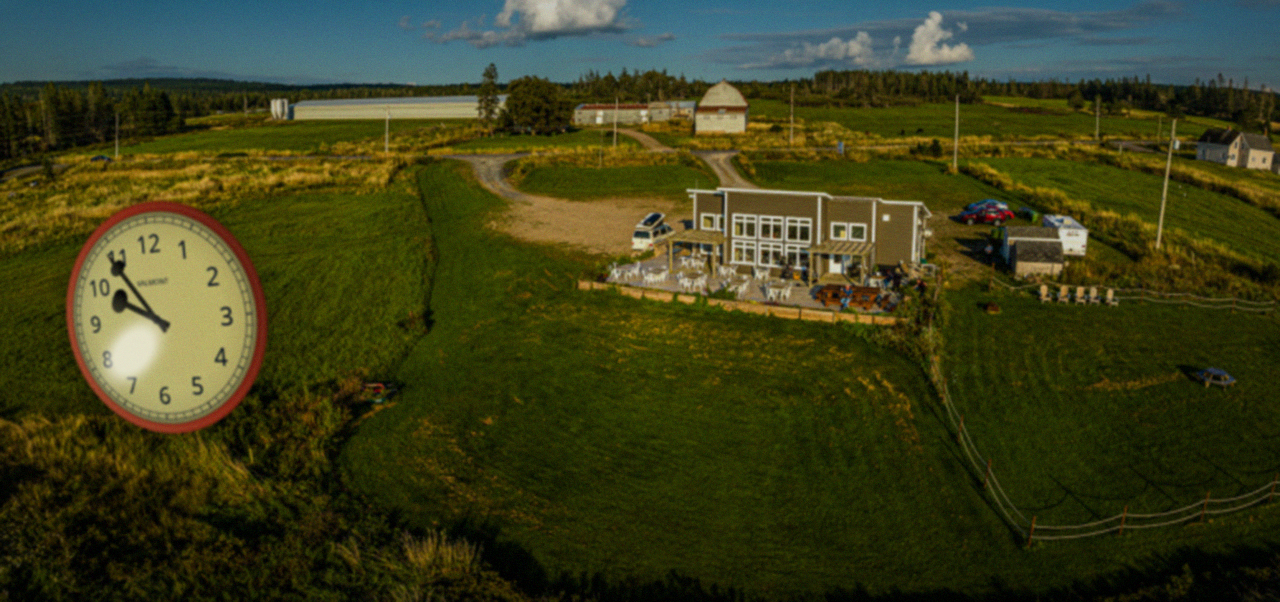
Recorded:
9.54
